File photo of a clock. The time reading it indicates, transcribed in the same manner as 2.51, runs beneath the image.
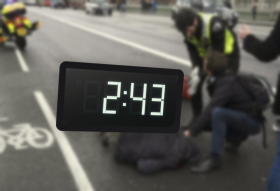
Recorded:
2.43
